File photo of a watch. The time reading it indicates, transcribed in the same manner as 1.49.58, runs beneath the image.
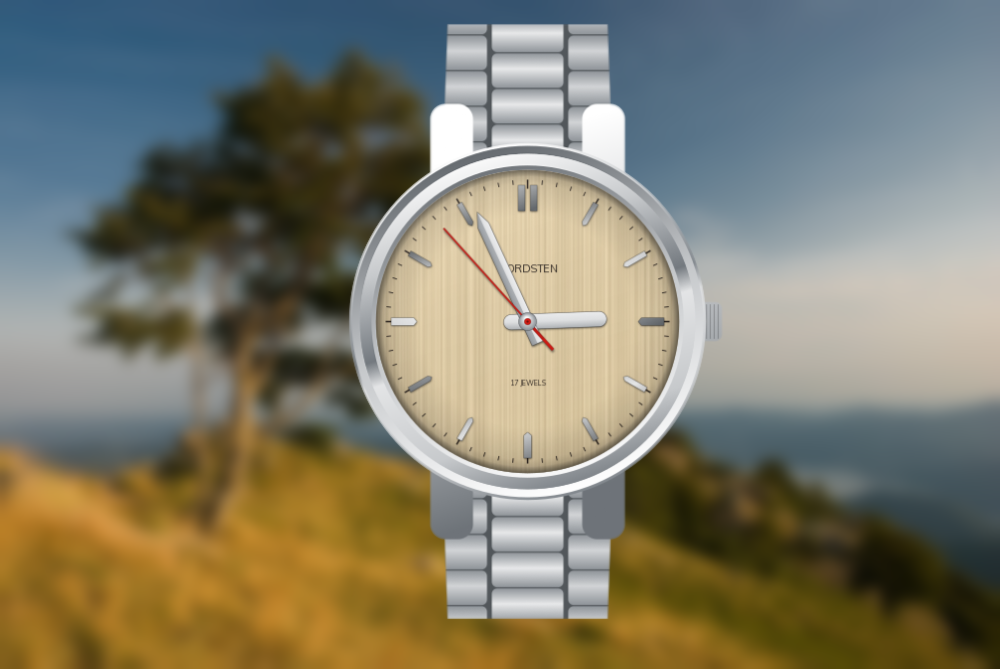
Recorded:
2.55.53
